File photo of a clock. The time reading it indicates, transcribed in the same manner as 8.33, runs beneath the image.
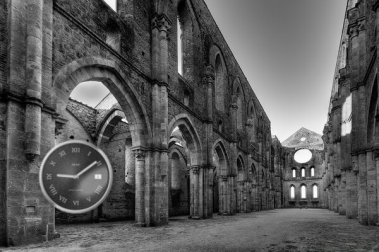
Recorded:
9.09
